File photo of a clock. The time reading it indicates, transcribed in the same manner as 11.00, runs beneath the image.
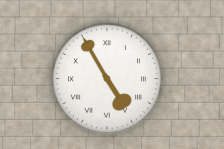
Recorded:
4.55
